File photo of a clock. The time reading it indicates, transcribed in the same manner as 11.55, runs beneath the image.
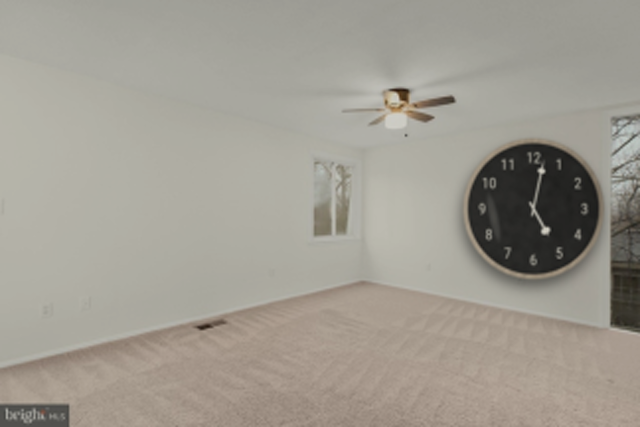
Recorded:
5.02
